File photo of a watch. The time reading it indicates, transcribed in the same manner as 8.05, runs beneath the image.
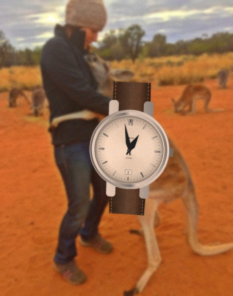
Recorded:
12.58
